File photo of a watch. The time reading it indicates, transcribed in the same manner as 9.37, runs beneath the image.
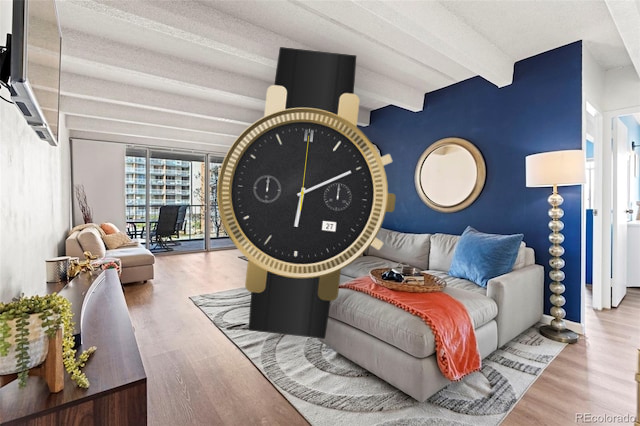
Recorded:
6.10
